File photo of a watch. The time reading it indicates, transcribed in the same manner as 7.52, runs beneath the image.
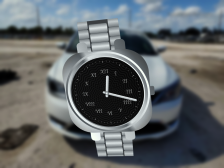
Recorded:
12.18
